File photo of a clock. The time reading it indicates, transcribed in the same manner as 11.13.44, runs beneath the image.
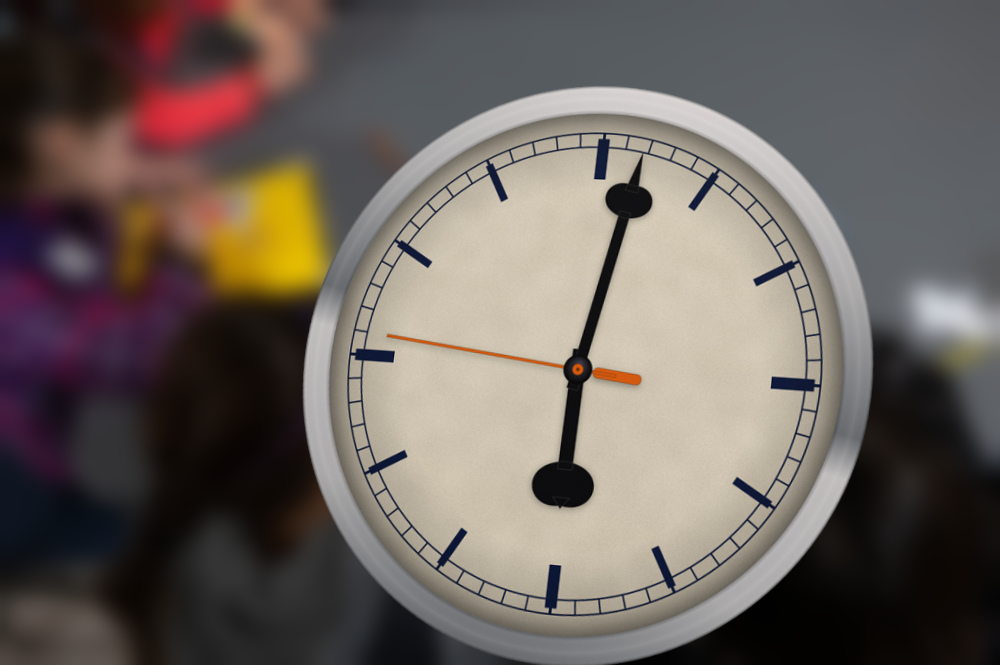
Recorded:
6.01.46
